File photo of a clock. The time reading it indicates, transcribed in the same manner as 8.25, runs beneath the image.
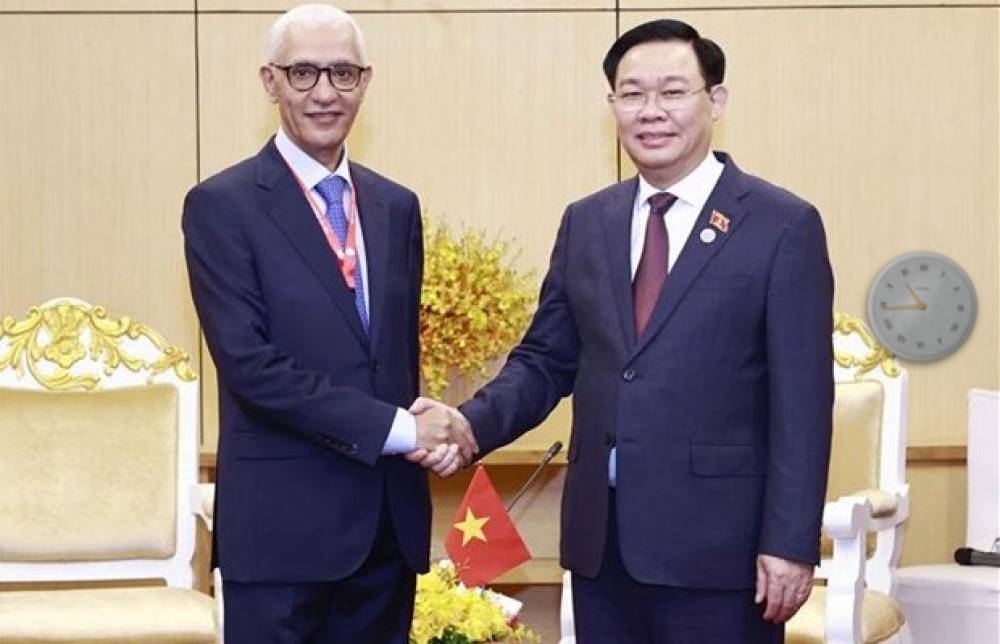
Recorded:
10.44
